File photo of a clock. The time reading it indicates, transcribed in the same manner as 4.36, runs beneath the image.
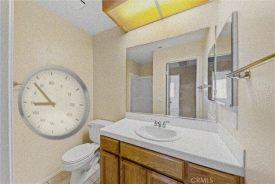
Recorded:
8.53
